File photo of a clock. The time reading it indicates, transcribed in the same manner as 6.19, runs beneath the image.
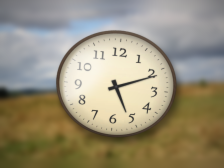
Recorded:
5.11
